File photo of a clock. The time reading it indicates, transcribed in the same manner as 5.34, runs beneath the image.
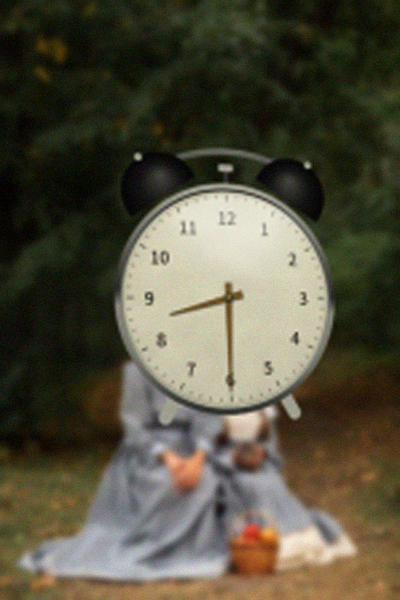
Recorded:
8.30
